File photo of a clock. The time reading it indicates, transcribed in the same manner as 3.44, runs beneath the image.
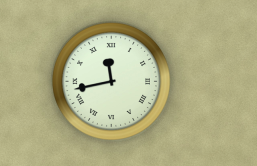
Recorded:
11.43
